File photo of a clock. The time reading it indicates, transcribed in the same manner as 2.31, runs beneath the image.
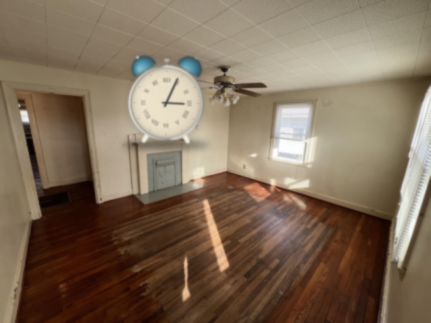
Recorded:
3.04
